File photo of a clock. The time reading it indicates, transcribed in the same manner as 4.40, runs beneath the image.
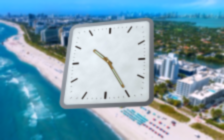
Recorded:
10.25
